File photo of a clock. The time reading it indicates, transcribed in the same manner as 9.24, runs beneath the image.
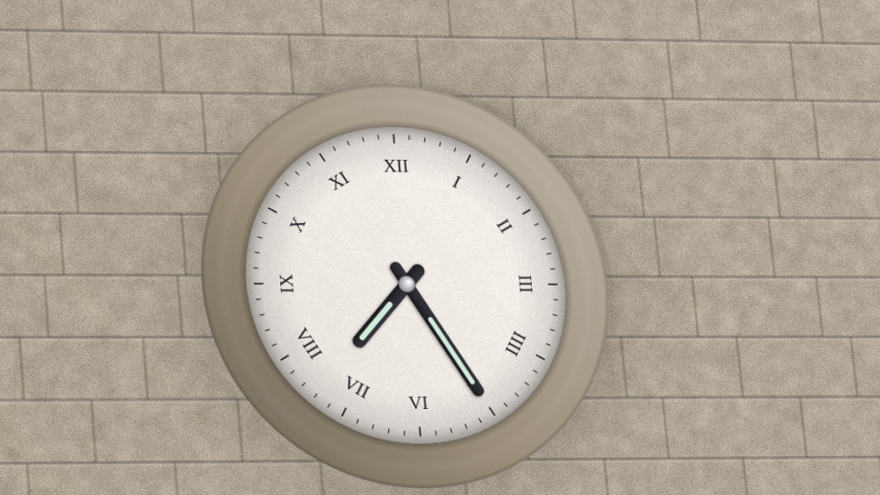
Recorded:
7.25
